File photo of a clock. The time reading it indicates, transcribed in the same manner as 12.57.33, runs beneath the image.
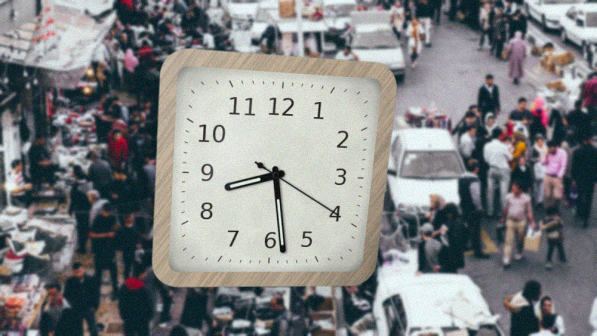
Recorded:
8.28.20
